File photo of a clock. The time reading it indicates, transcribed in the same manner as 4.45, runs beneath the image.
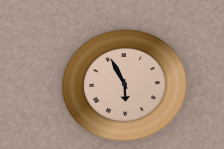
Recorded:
5.56
